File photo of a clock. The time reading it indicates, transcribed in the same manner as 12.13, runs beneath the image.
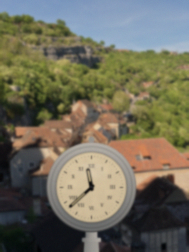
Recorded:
11.38
